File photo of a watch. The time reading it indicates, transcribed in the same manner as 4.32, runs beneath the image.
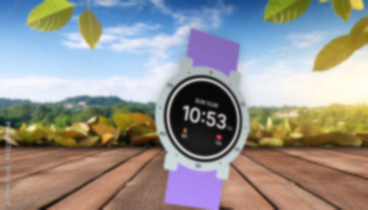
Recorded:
10.53
